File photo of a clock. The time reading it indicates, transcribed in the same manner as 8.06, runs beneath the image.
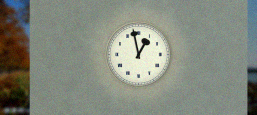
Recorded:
12.58
